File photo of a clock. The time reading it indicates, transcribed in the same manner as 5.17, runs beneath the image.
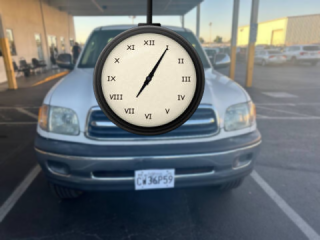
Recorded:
7.05
